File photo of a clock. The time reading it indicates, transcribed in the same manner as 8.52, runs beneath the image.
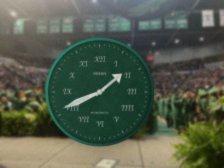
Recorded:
1.41
